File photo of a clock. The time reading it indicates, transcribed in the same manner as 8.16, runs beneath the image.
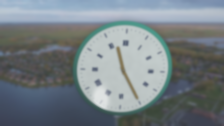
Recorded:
11.25
